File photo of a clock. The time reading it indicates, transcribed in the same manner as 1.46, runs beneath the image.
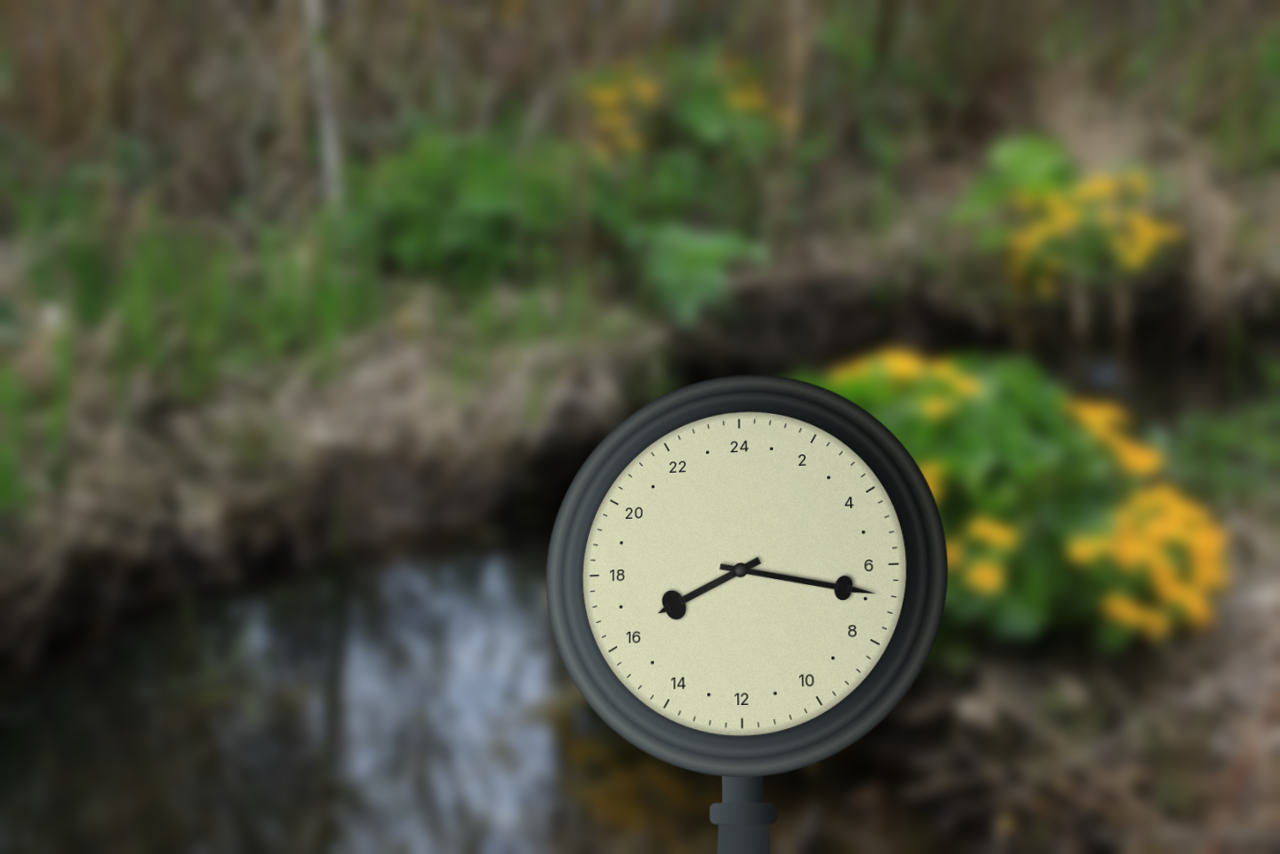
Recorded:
16.17
